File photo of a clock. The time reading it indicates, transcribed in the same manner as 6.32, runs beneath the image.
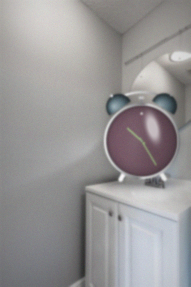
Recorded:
10.25
